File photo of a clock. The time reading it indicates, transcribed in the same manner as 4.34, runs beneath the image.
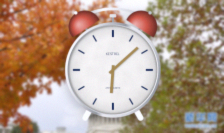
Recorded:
6.08
